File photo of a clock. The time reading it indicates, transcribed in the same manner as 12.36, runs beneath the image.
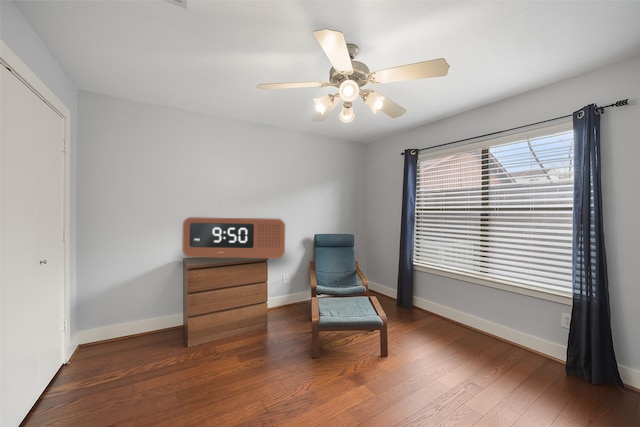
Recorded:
9.50
